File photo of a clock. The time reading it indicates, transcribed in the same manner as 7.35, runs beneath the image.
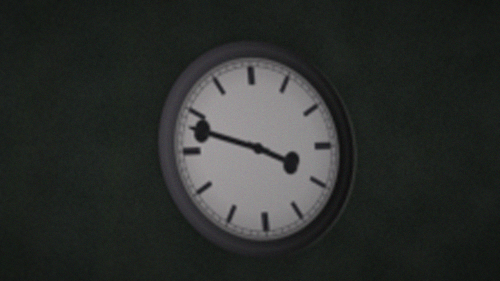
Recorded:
3.48
